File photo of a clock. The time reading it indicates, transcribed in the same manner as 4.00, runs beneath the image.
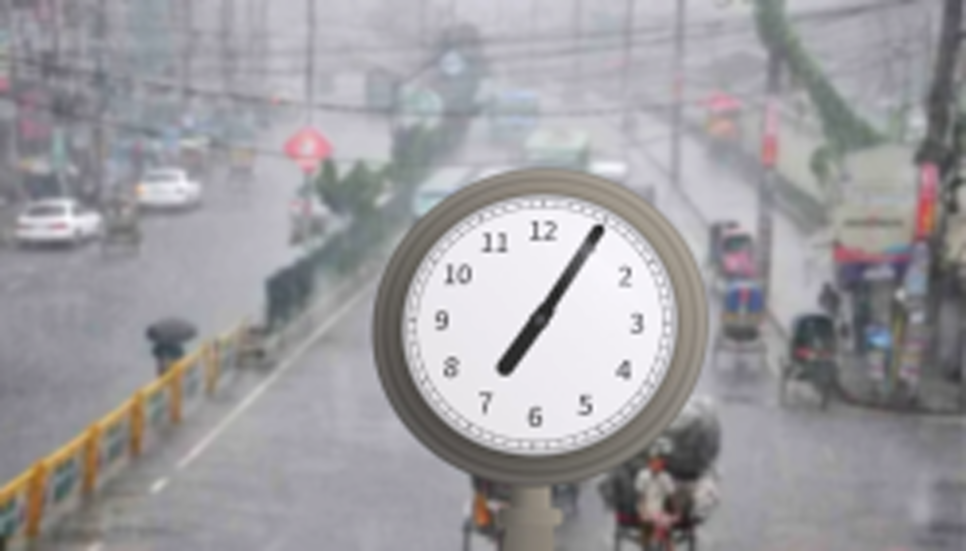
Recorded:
7.05
